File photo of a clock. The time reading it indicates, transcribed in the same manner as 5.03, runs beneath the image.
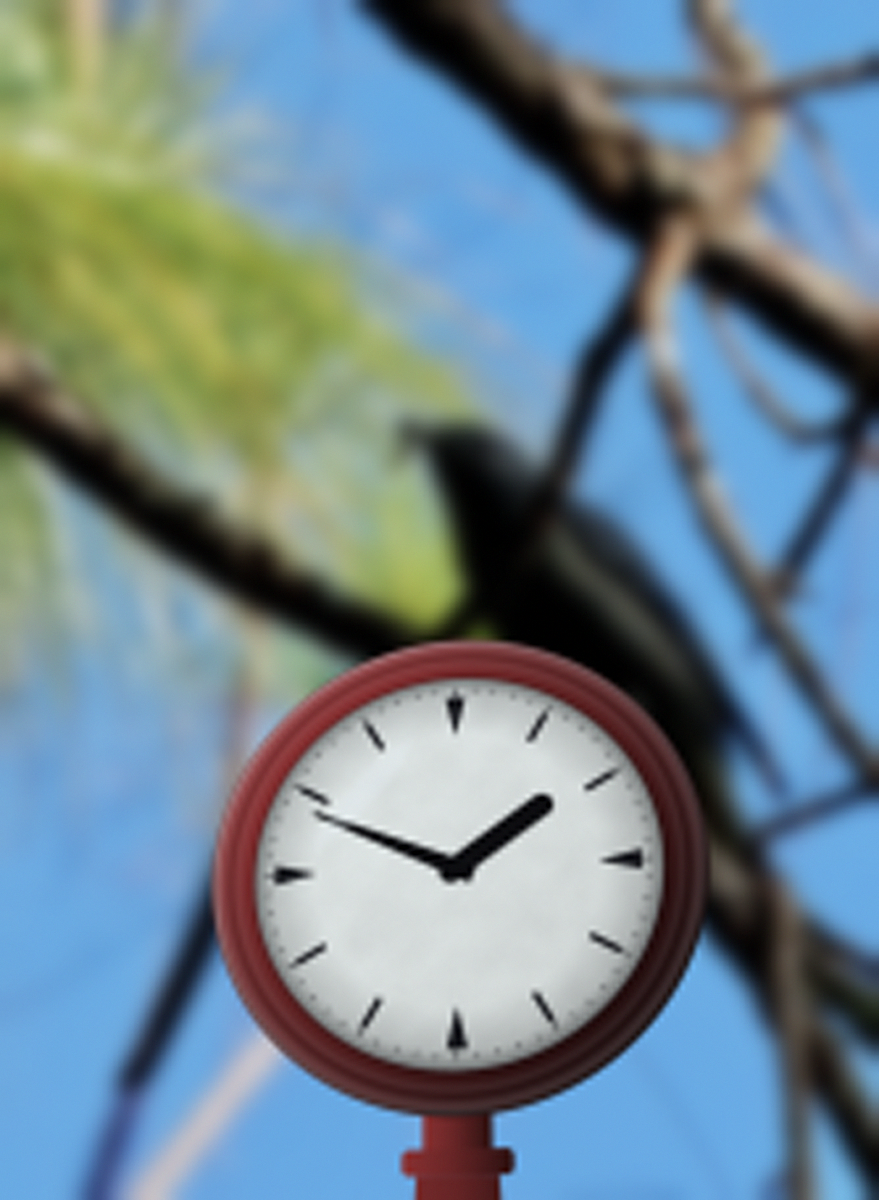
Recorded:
1.49
